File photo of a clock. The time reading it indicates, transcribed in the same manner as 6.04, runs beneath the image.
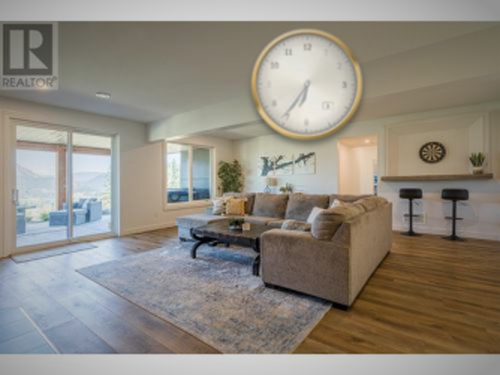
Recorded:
6.36
